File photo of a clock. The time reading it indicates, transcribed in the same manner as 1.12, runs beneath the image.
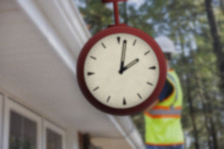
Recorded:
2.02
